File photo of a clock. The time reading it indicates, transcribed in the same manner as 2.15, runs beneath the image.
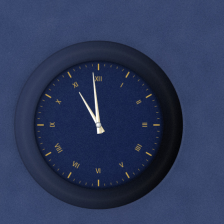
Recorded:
10.59
